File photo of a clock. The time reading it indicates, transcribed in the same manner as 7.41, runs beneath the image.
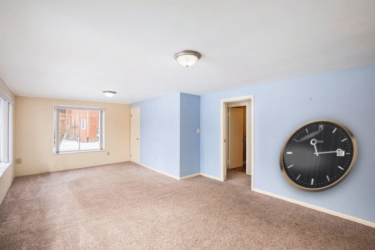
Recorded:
11.14
